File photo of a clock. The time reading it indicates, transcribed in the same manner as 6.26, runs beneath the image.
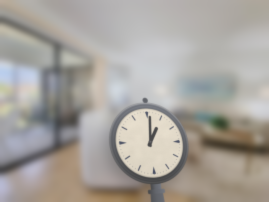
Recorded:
1.01
